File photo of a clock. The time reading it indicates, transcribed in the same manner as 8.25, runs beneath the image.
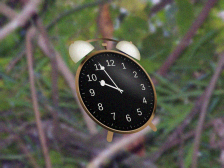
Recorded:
9.56
